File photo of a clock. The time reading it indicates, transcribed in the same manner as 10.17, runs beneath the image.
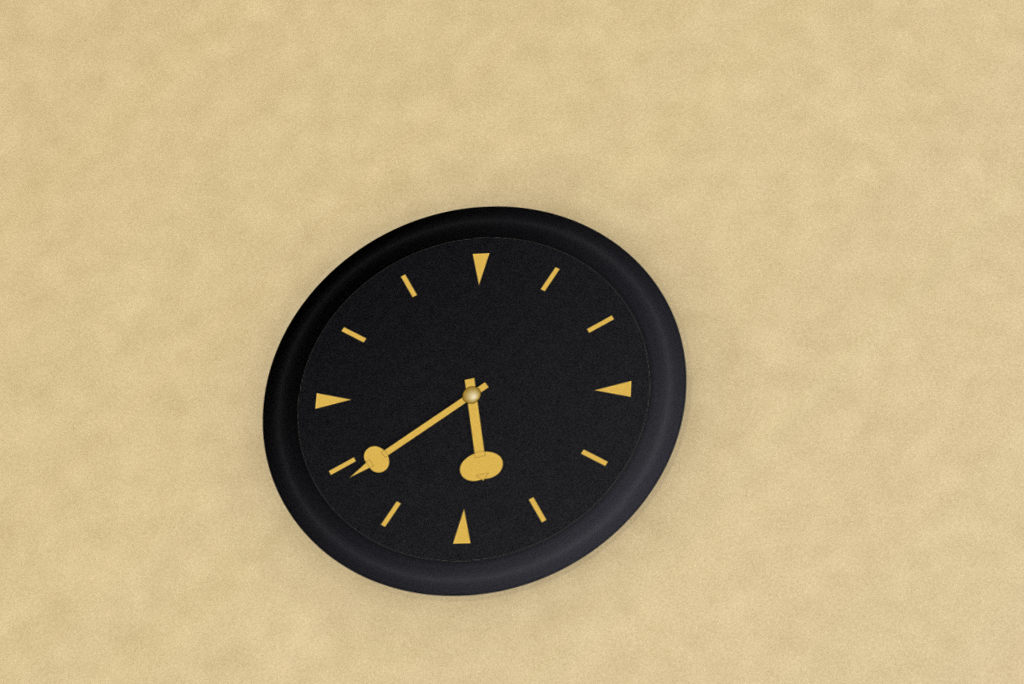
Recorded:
5.39
